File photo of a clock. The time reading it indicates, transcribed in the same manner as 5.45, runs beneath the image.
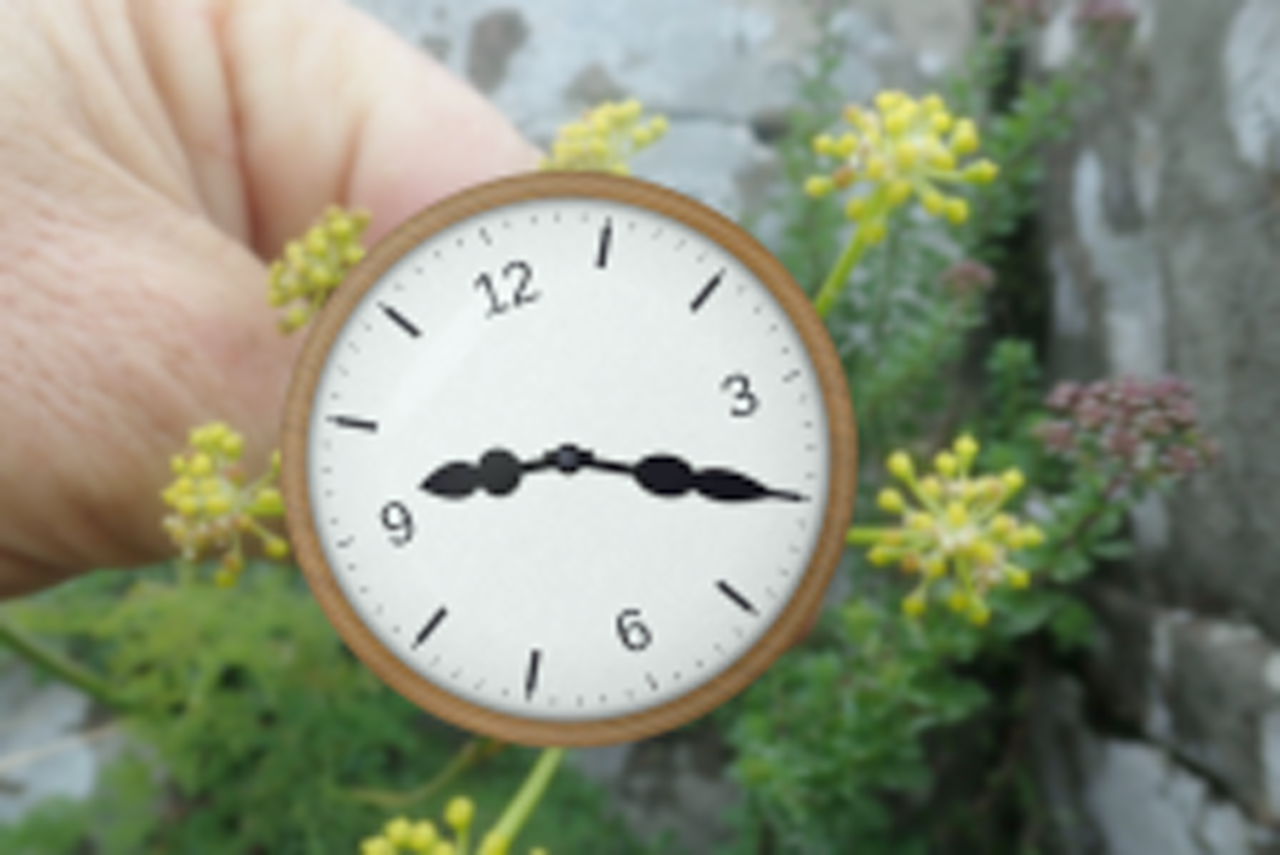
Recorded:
9.20
